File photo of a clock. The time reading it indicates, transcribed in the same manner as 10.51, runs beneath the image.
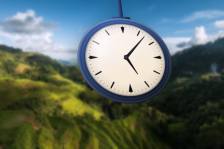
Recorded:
5.07
